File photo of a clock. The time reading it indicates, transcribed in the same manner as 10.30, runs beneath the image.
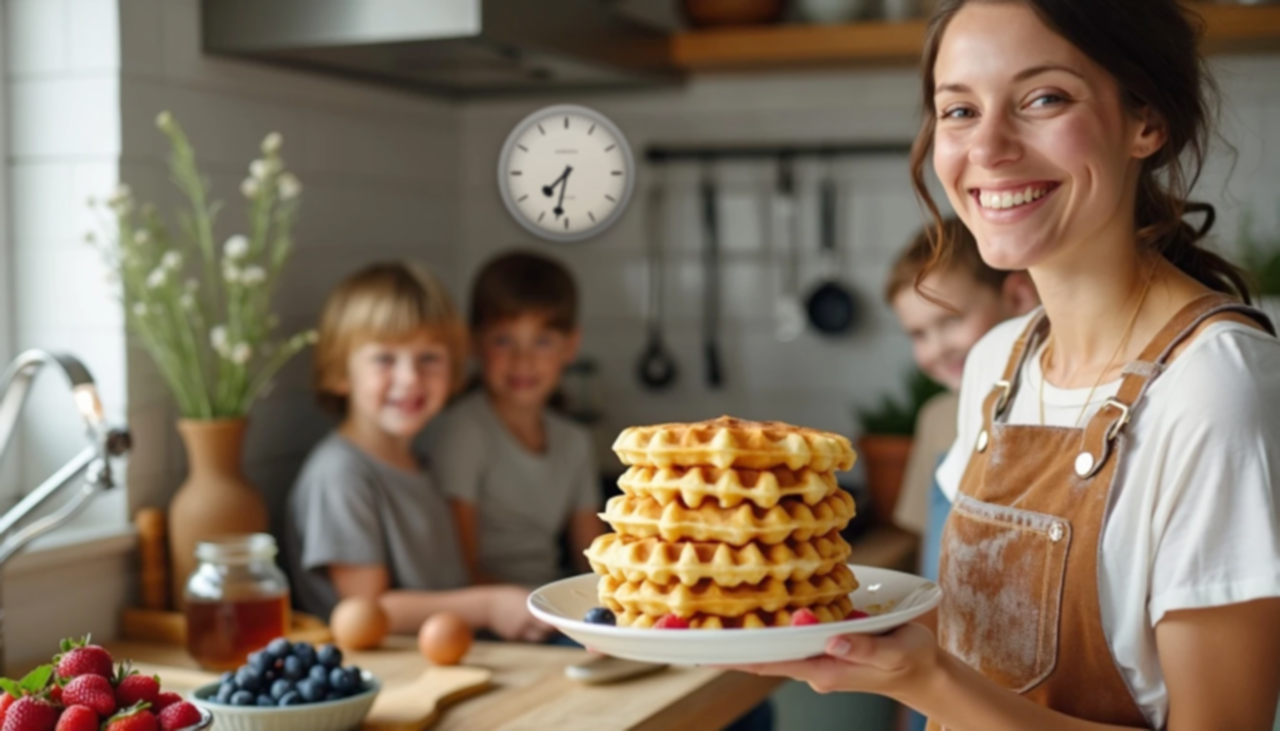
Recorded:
7.32
